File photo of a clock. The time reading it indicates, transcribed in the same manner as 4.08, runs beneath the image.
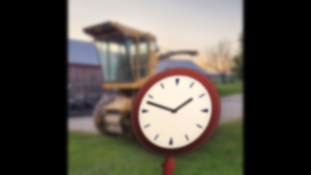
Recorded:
1.48
